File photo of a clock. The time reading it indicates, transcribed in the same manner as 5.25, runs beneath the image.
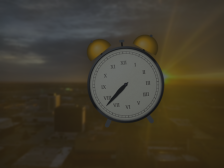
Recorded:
7.38
